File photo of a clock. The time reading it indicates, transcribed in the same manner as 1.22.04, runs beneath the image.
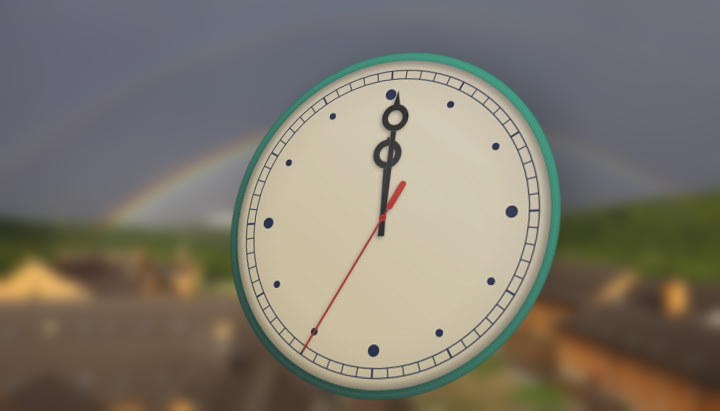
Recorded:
12.00.35
